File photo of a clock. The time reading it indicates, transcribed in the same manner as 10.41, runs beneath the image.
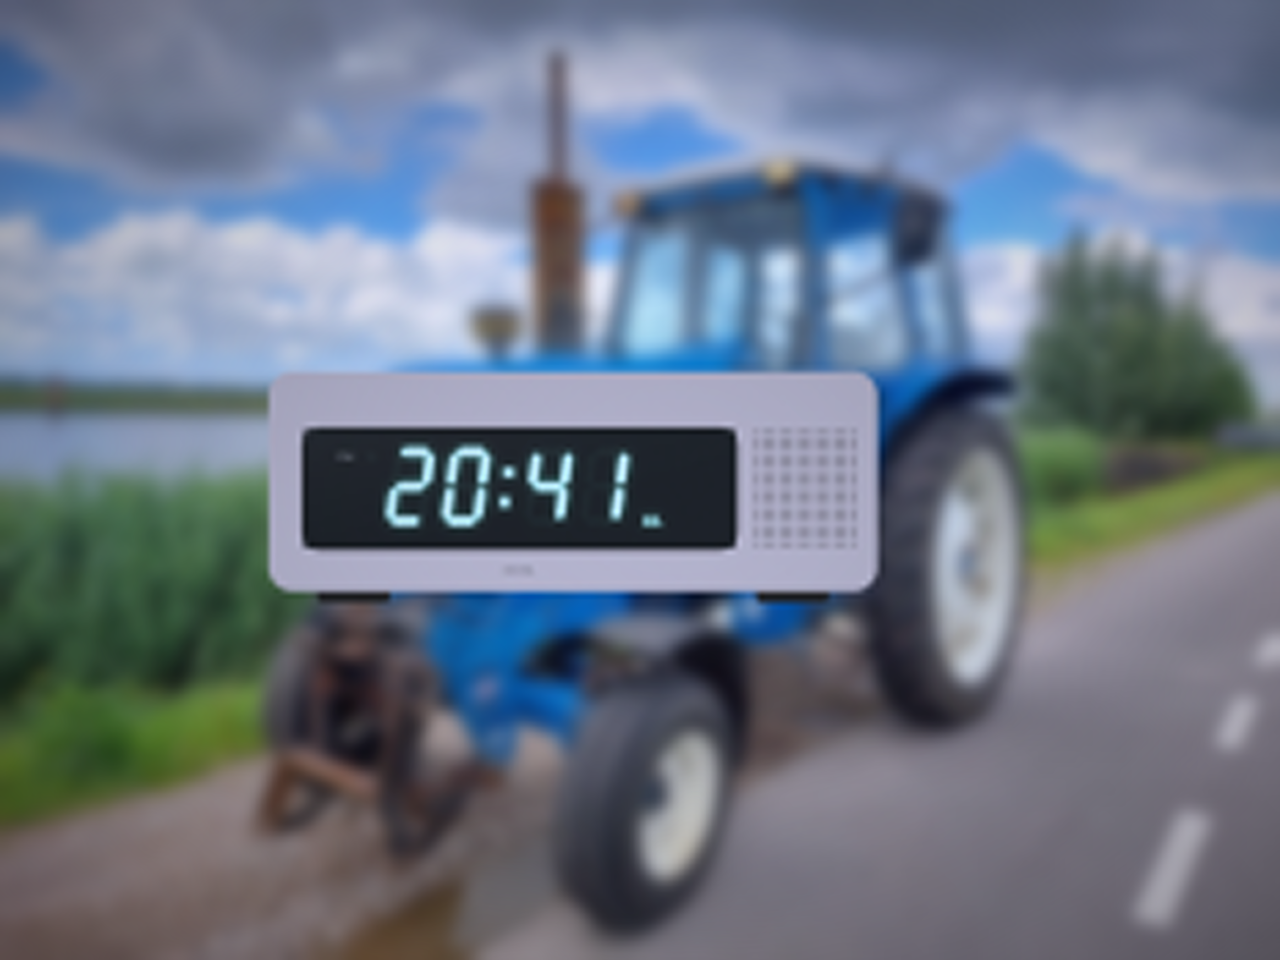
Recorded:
20.41
